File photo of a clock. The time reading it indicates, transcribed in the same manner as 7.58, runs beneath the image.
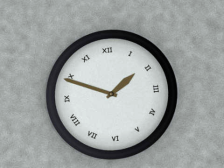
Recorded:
1.49
